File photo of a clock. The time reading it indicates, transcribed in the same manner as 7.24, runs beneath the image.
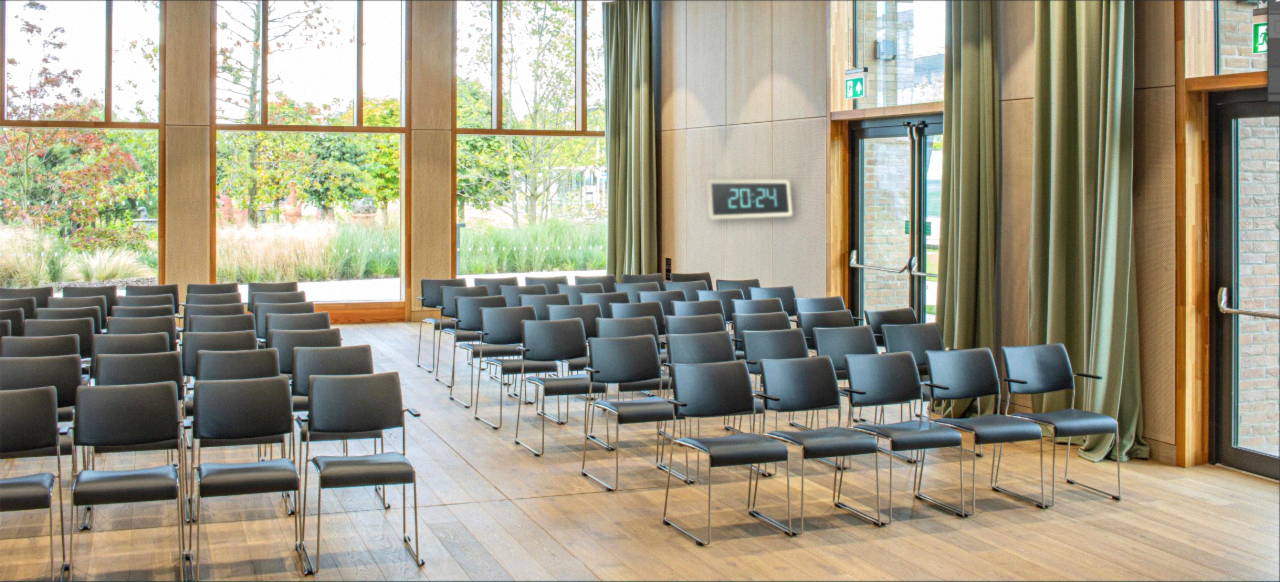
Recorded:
20.24
